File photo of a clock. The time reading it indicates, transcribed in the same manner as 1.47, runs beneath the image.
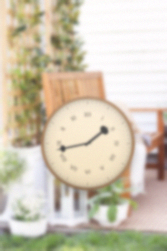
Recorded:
1.43
